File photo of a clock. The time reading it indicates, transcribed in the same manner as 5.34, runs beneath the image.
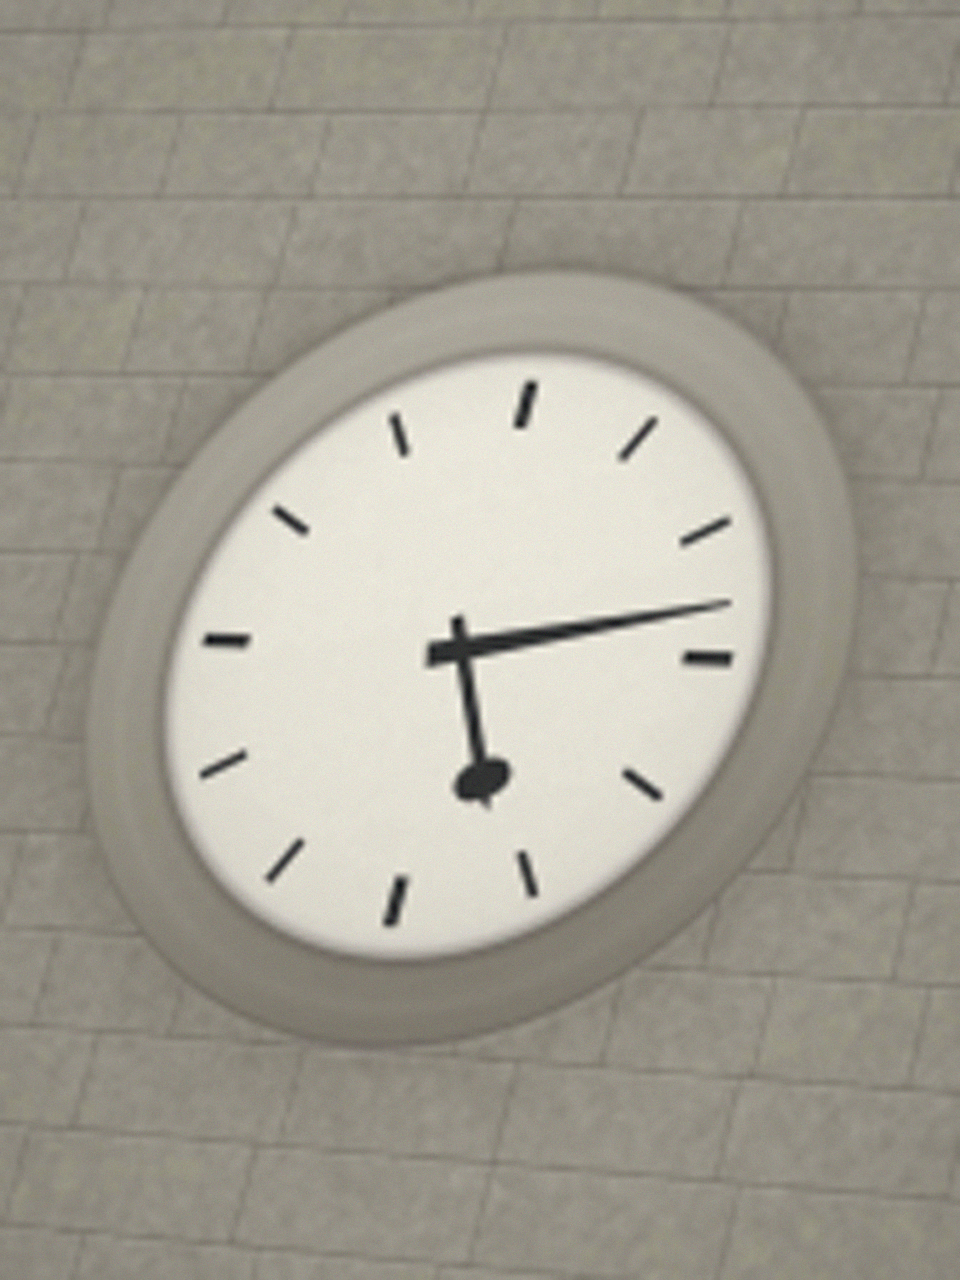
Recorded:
5.13
